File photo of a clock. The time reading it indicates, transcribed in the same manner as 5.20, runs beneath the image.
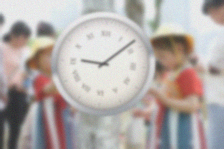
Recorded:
9.08
